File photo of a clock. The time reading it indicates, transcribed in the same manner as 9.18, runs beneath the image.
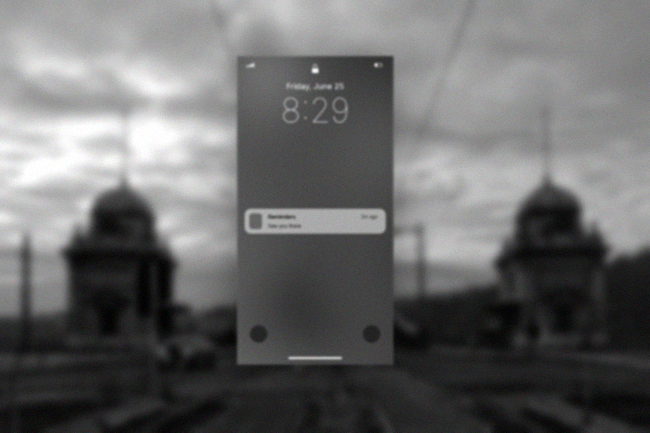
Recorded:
8.29
